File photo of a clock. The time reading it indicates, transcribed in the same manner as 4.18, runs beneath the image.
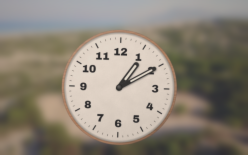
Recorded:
1.10
